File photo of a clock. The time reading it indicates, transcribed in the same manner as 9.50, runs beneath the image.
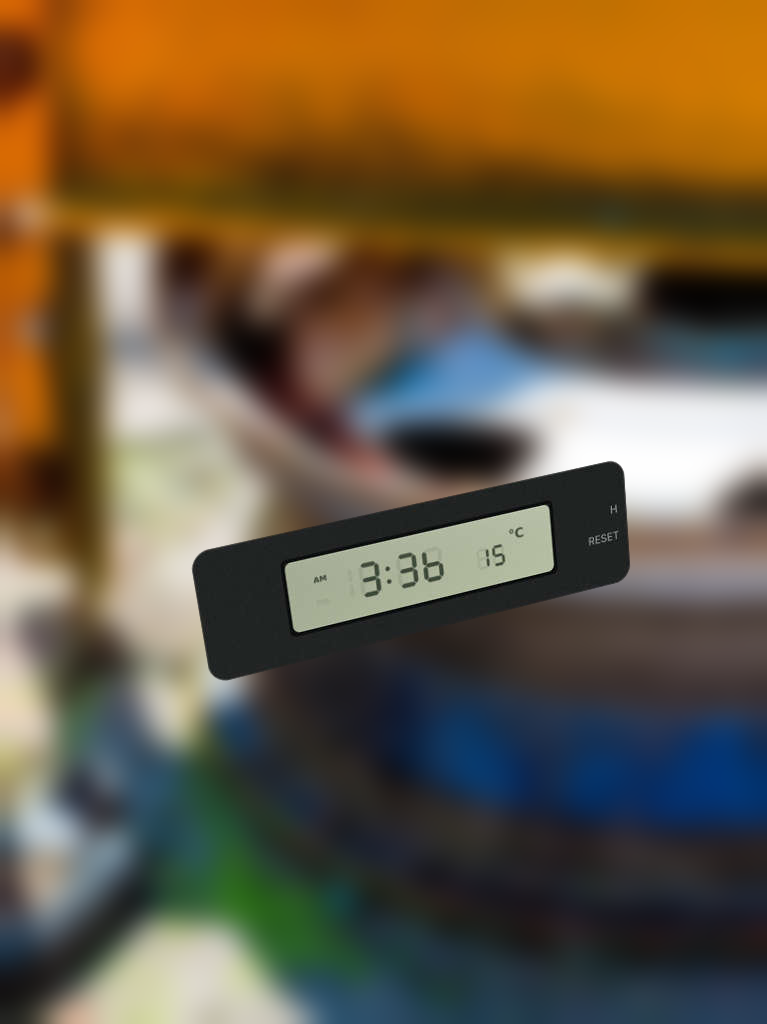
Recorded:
3.36
